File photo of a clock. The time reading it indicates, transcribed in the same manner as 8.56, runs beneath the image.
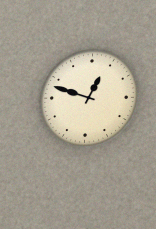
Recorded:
12.48
